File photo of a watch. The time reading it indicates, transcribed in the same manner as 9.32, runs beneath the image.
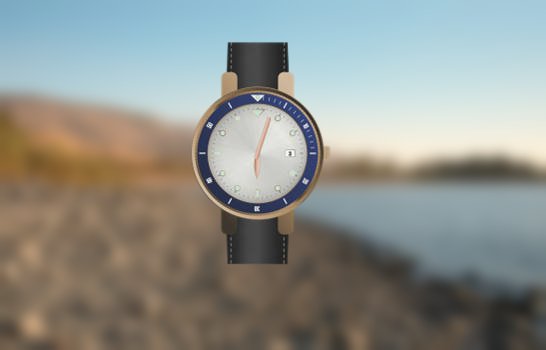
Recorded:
6.03
